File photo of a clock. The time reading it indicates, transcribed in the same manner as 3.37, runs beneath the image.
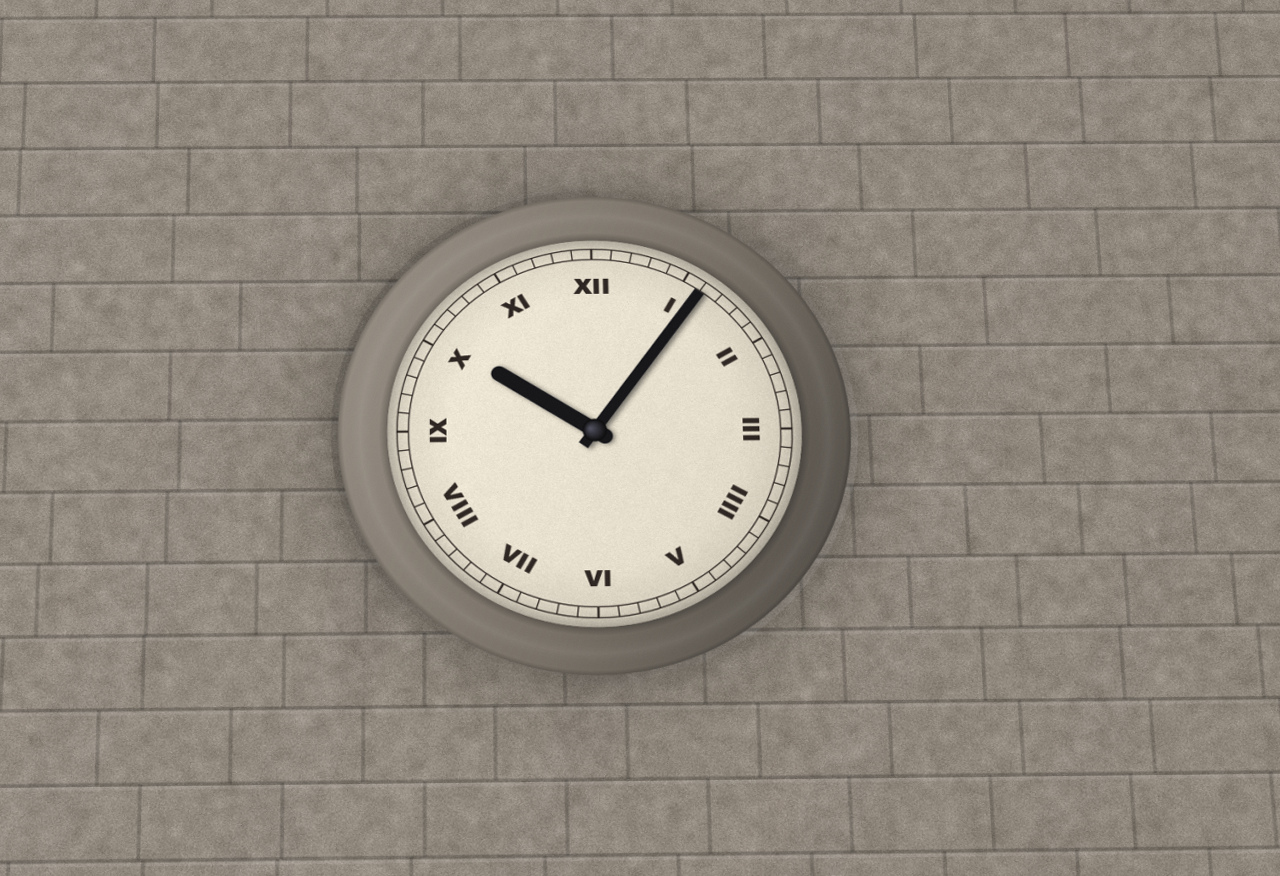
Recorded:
10.06
